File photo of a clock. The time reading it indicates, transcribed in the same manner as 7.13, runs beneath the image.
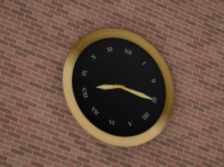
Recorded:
8.15
